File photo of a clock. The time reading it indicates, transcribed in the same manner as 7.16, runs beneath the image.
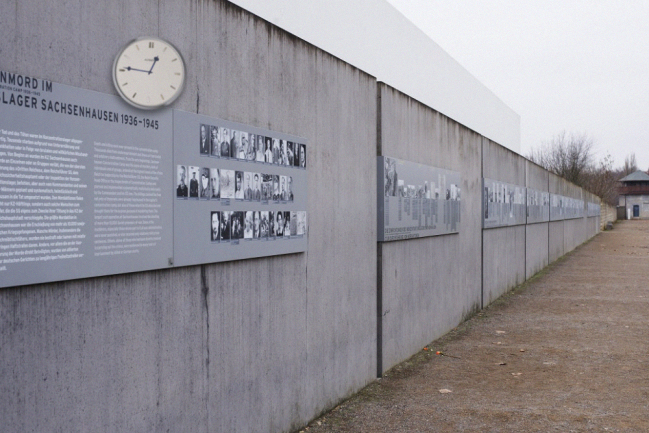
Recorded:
12.46
